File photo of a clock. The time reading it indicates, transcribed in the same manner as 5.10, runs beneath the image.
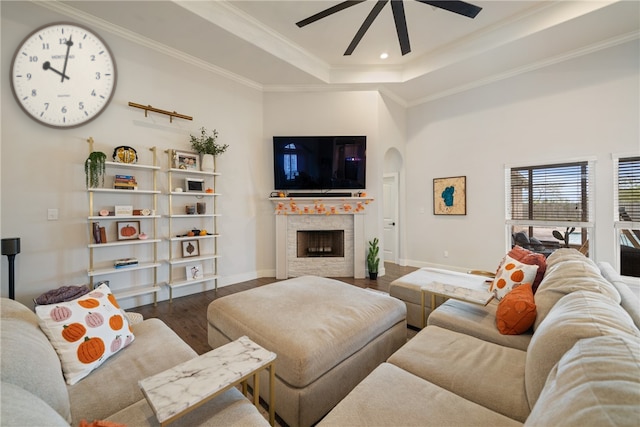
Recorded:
10.02
